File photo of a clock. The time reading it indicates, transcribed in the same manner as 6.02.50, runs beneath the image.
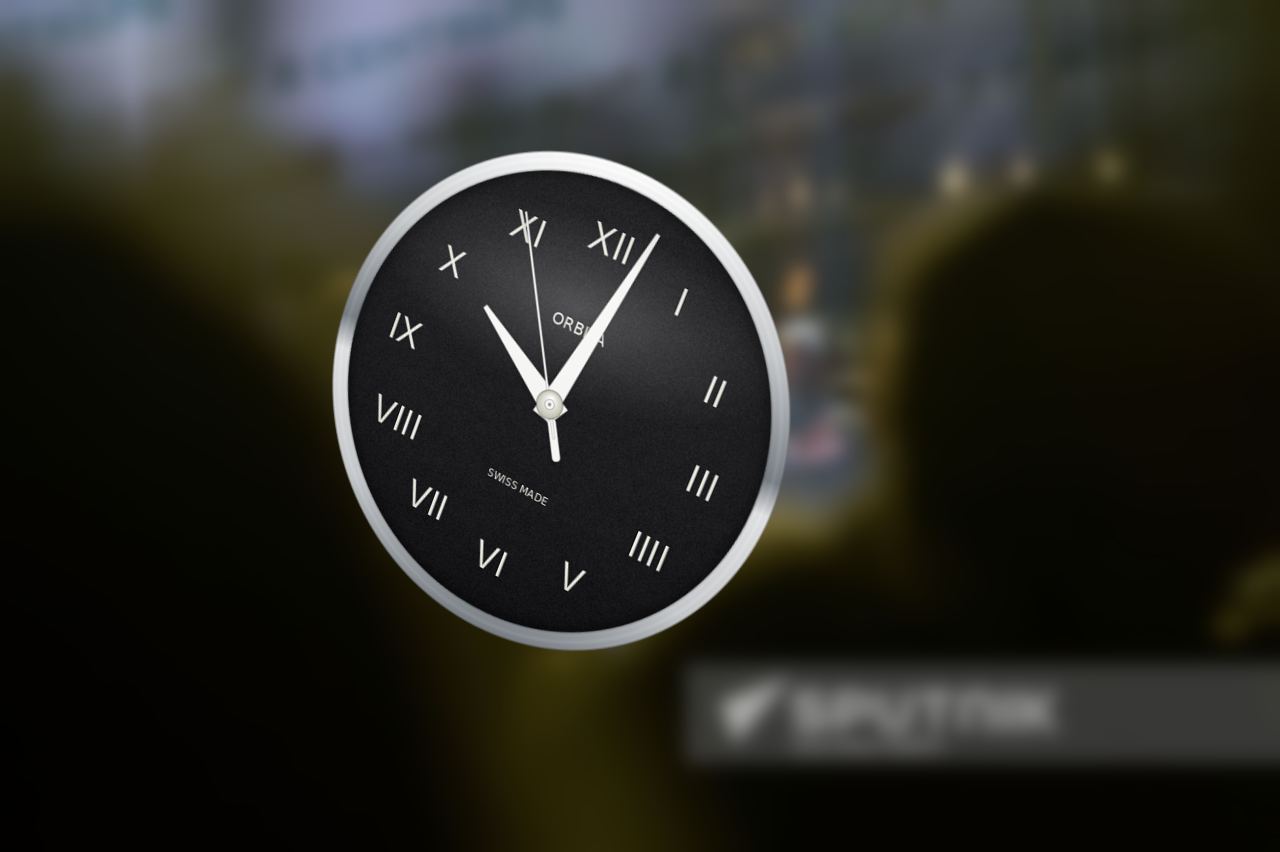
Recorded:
10.01.55
